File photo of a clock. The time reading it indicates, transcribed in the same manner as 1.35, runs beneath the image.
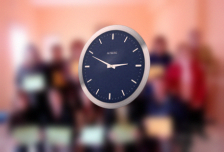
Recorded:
2.49
